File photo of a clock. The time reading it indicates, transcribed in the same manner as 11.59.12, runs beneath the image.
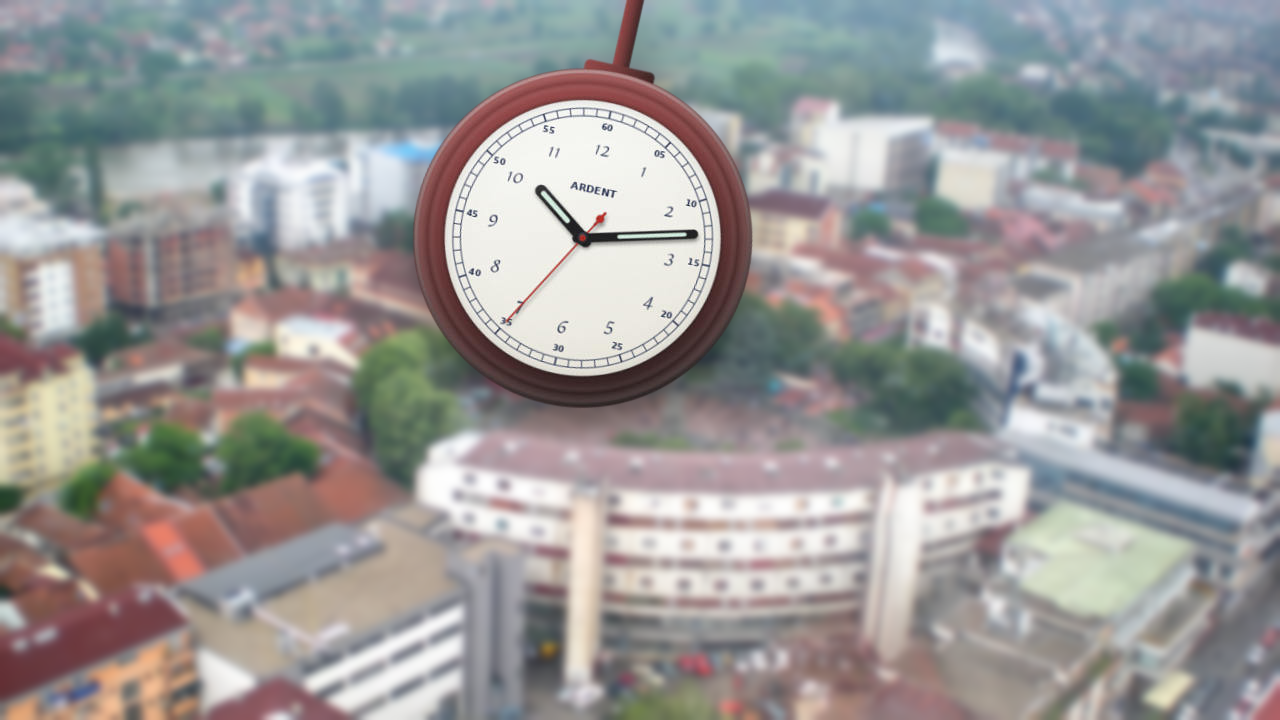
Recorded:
10.12.35
